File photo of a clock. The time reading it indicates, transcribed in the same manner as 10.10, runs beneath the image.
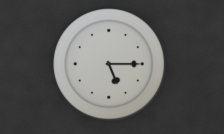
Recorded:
5.15
